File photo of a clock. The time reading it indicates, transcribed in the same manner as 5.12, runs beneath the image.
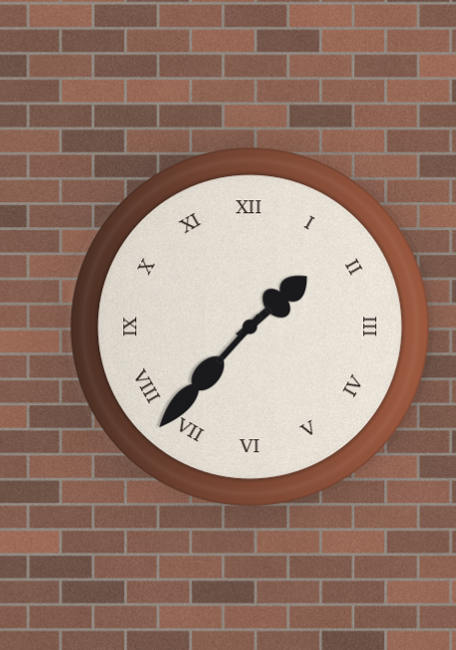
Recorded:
1.37
